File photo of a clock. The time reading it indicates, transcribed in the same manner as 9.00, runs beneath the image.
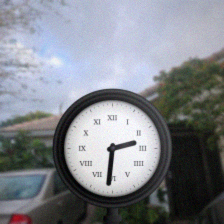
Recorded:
2.31
